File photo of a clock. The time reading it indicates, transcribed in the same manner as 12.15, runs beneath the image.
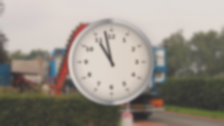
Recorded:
10.58
